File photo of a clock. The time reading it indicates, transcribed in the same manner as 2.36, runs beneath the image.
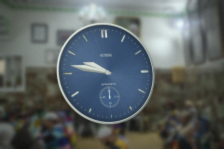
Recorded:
9.47
